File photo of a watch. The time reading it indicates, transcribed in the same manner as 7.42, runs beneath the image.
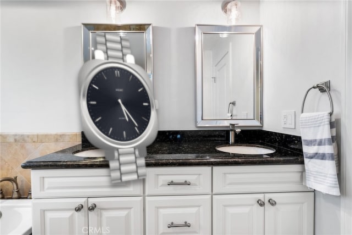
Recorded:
5.24
